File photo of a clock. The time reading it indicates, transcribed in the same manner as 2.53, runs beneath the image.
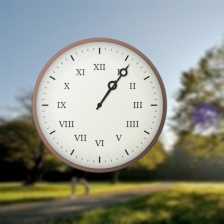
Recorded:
1.06
